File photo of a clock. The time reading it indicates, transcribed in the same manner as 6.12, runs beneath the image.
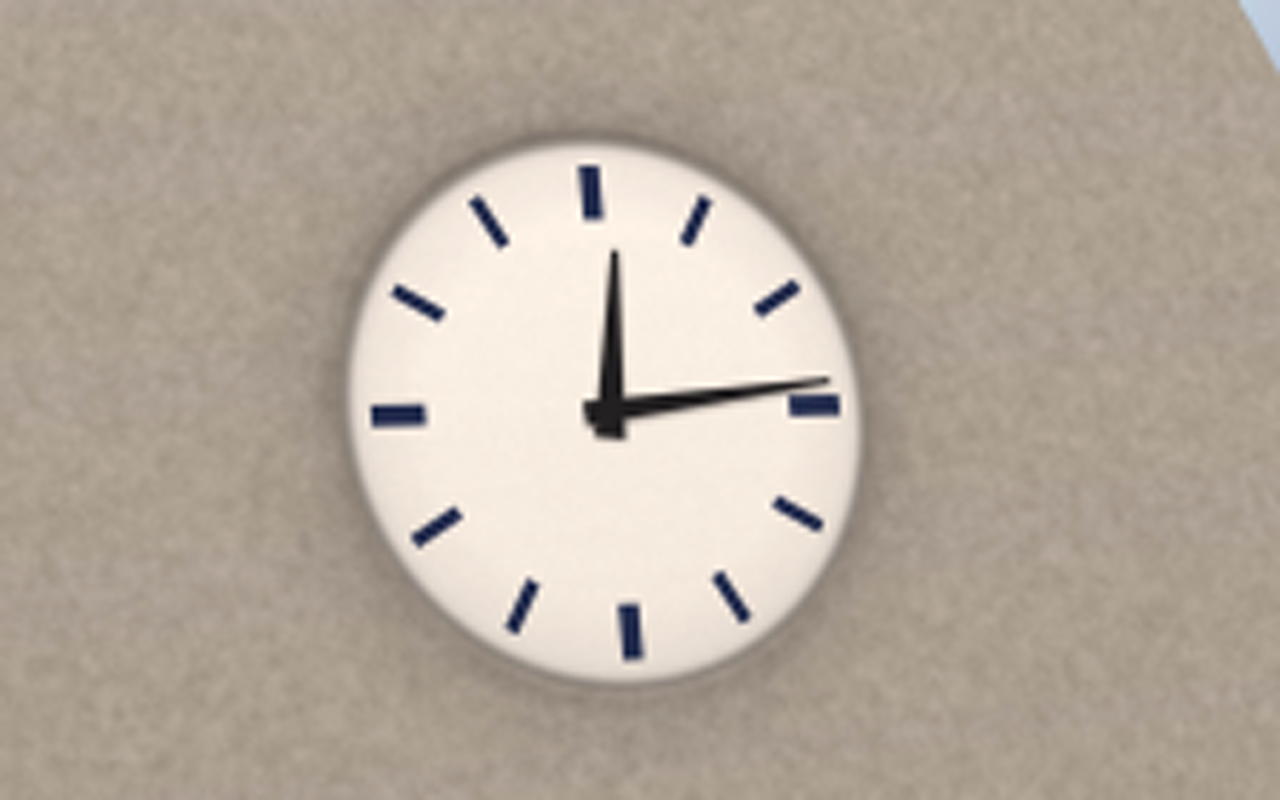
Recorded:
12.14
